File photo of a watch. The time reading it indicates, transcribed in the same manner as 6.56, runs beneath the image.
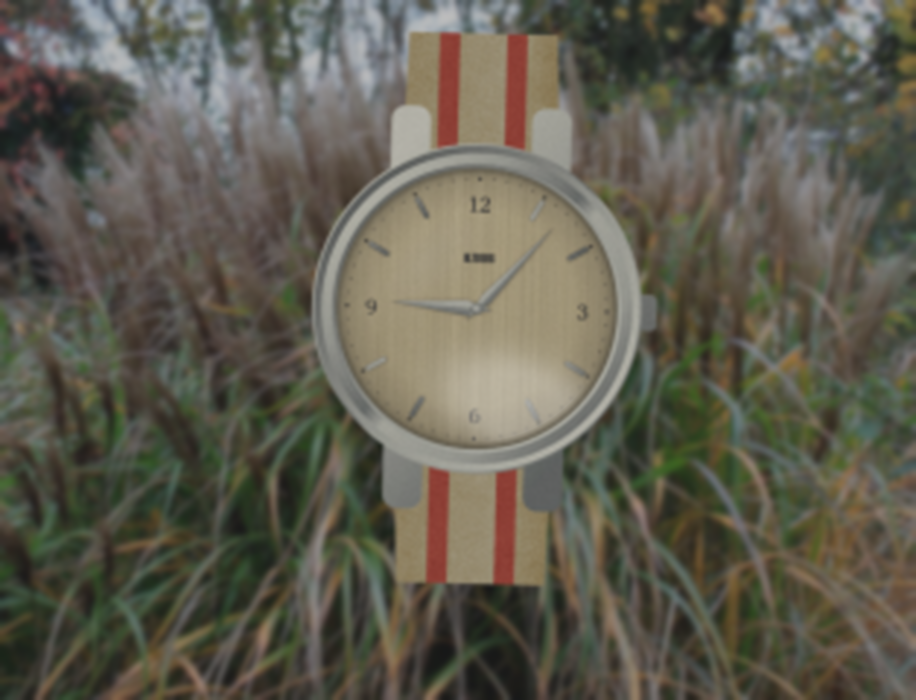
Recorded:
9.07
